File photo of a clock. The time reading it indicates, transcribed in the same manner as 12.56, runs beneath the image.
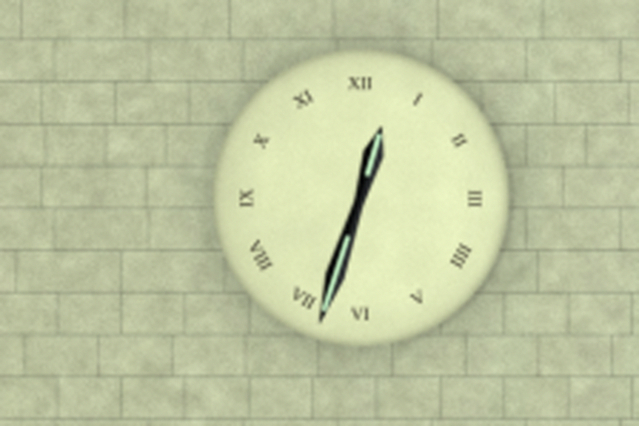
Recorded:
12.33
